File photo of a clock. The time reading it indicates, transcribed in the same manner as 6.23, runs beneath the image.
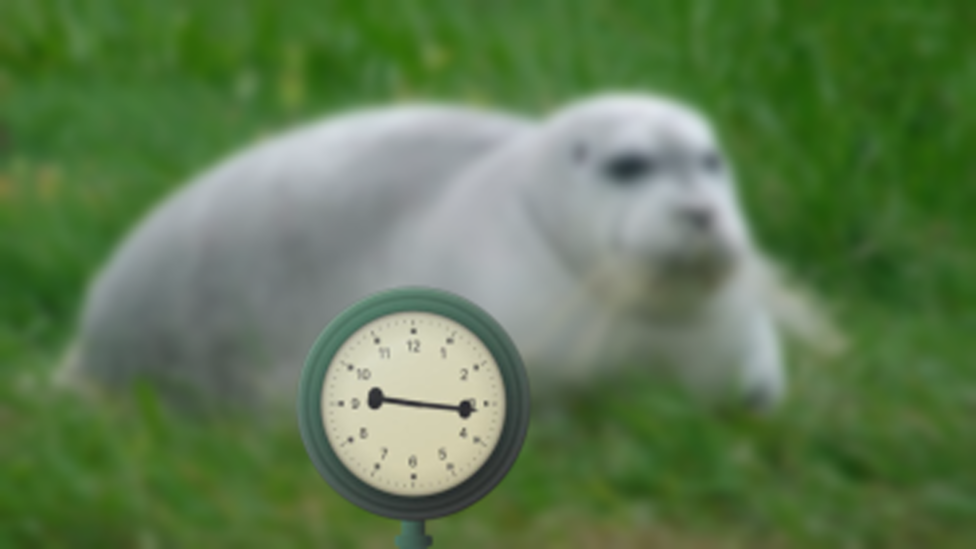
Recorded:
9.16
